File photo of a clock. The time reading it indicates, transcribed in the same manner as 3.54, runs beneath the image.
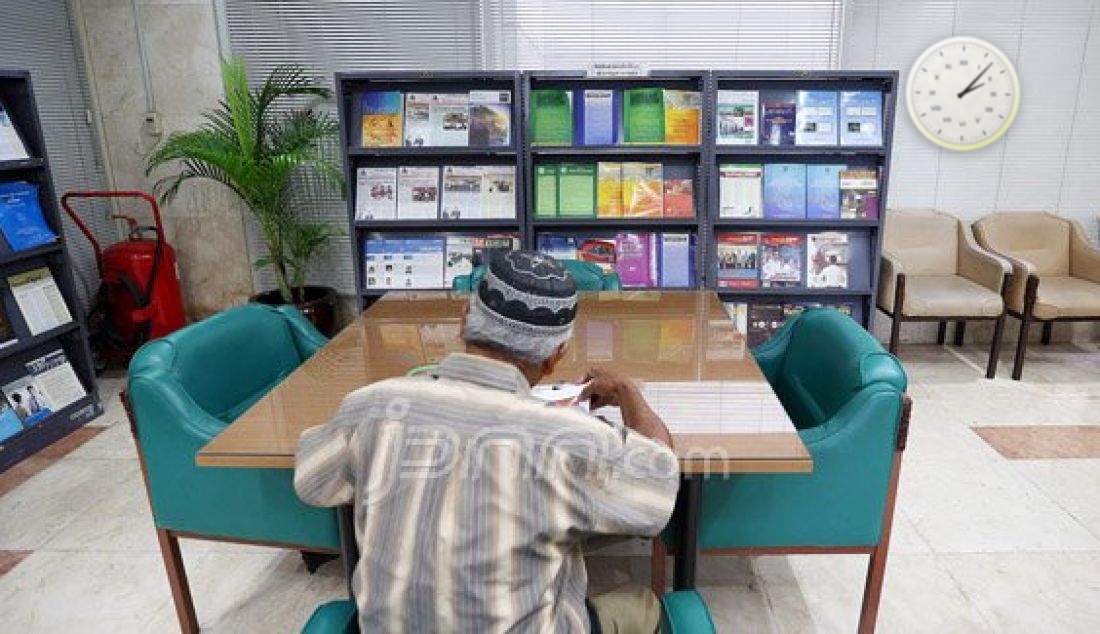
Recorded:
2.07
